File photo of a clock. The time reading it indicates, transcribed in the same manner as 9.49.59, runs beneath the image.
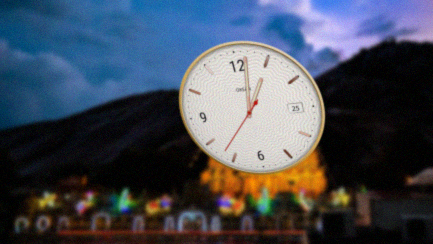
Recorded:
1.01.37
